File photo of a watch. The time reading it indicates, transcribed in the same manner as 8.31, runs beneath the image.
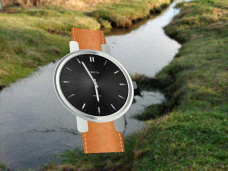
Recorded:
5.56
